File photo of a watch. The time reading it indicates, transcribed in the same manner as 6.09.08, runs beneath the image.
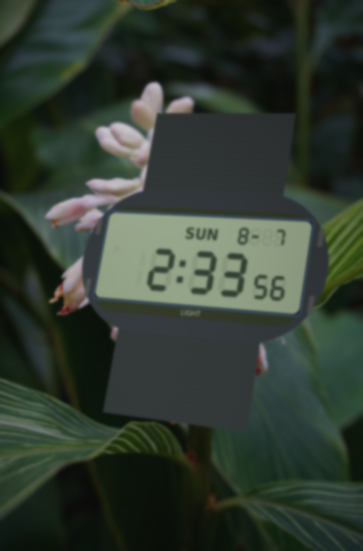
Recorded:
2.33.56
